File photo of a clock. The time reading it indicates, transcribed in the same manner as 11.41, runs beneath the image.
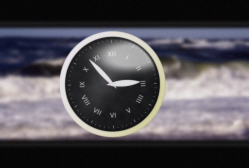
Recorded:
2.53
